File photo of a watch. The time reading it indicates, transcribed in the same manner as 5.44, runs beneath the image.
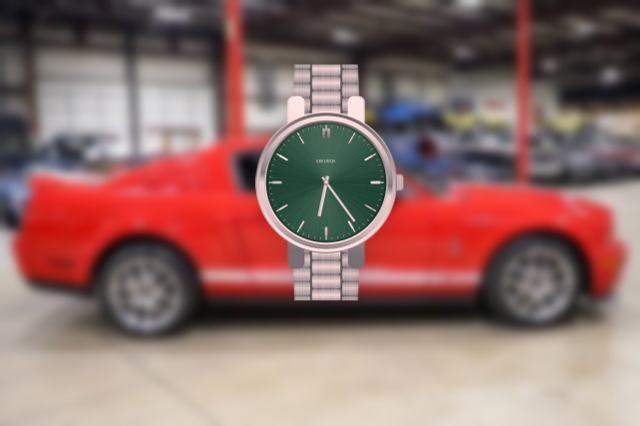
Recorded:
6.24
